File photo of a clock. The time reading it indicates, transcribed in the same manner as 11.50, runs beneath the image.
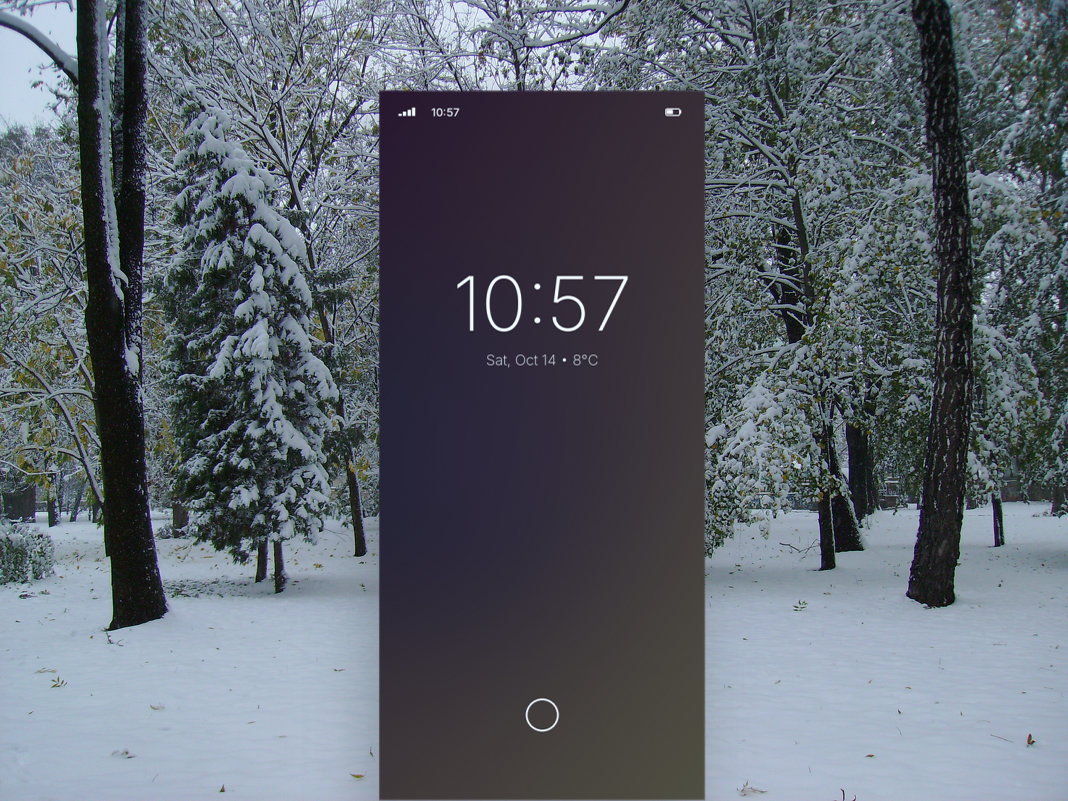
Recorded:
10.57
